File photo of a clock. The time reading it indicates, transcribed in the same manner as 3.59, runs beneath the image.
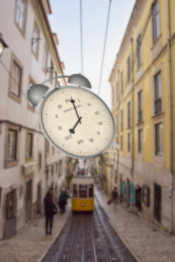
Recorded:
8.02
